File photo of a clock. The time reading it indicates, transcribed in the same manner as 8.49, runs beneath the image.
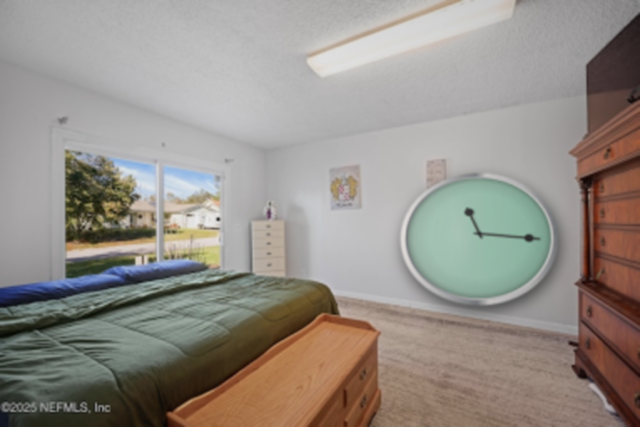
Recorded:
11.16
